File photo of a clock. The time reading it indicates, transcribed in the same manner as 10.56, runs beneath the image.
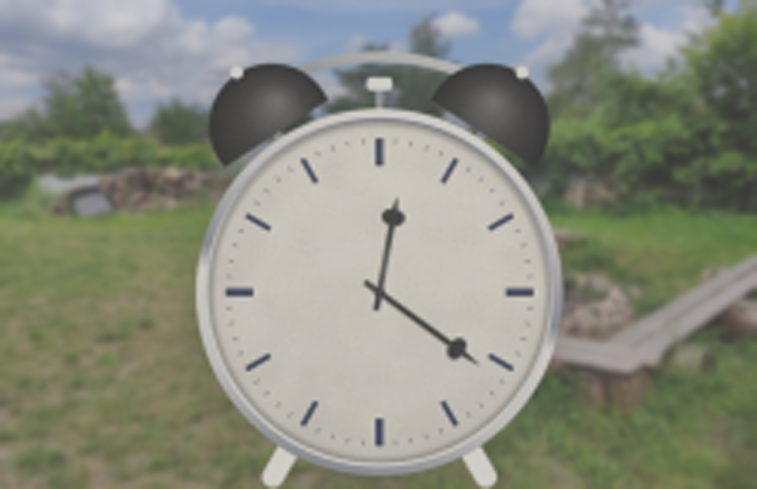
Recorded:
12.21
